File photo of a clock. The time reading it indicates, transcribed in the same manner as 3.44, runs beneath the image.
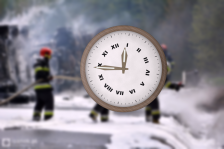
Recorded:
12.49
